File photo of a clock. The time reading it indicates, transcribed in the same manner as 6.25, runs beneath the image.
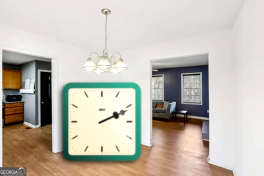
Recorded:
2.11
